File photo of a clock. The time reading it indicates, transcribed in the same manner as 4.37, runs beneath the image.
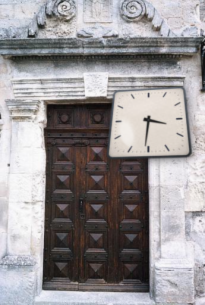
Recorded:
3.31
